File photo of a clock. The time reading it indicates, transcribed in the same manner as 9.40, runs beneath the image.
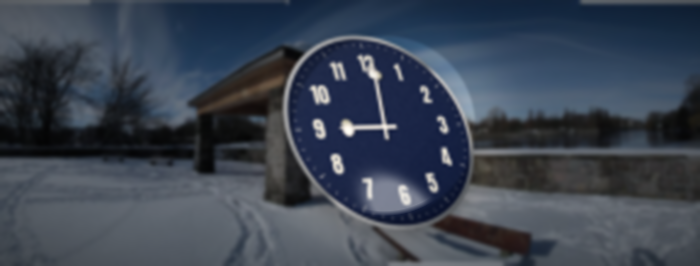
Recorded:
9.01
